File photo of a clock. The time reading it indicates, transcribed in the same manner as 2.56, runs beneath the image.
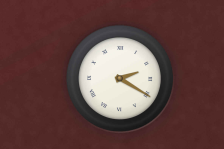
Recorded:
2.20
